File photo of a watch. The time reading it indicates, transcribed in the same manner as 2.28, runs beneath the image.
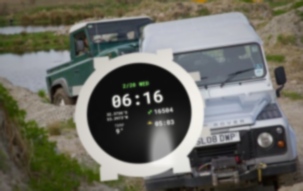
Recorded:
6.16
